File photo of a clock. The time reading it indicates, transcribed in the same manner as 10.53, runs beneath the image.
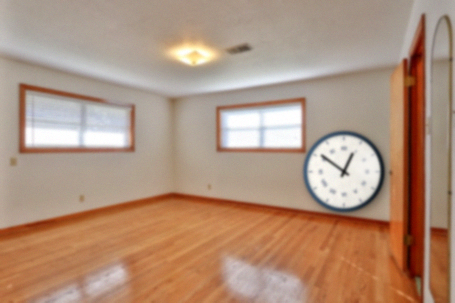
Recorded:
12.51
